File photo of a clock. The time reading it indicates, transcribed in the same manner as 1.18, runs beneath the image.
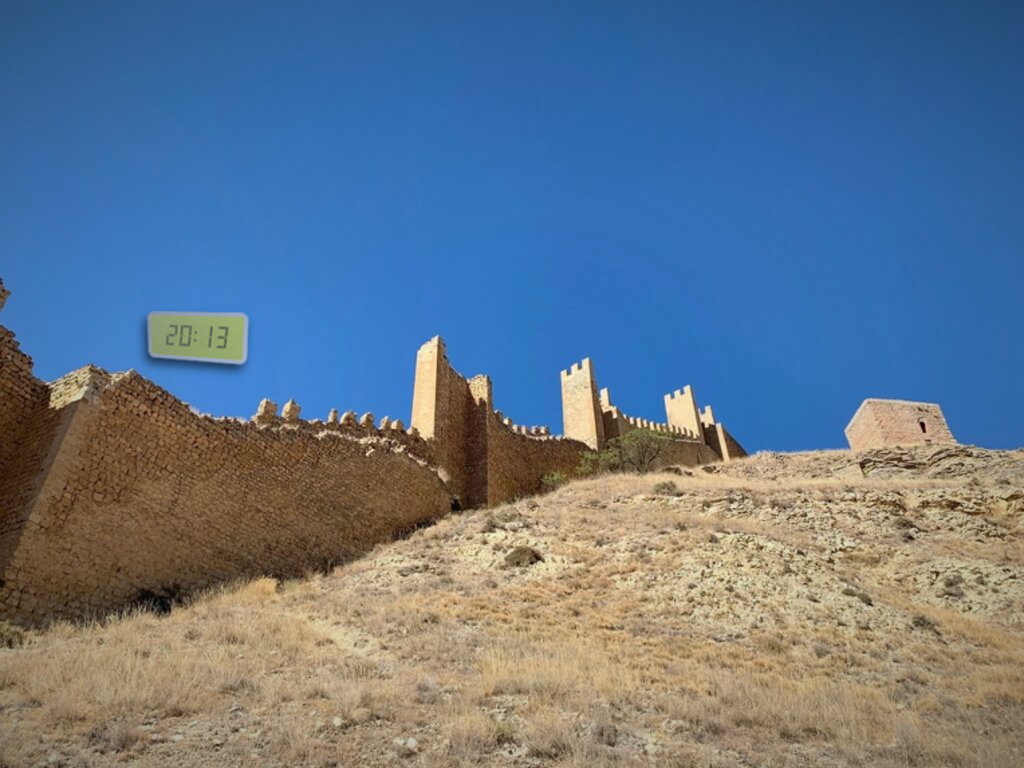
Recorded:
20.13
